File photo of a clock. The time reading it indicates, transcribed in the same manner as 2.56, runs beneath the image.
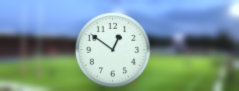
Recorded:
12.51
